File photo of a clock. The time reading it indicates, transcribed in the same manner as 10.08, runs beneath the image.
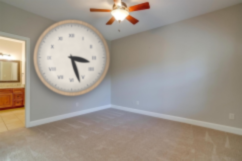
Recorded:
3.27
